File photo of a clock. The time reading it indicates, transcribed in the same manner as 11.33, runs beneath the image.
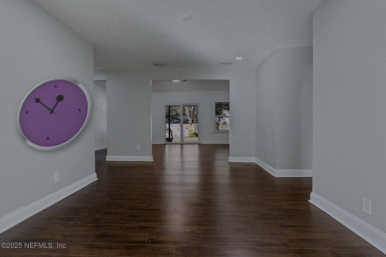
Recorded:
12.51
